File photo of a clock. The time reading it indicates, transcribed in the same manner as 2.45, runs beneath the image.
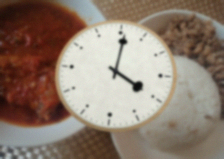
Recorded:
4.01
